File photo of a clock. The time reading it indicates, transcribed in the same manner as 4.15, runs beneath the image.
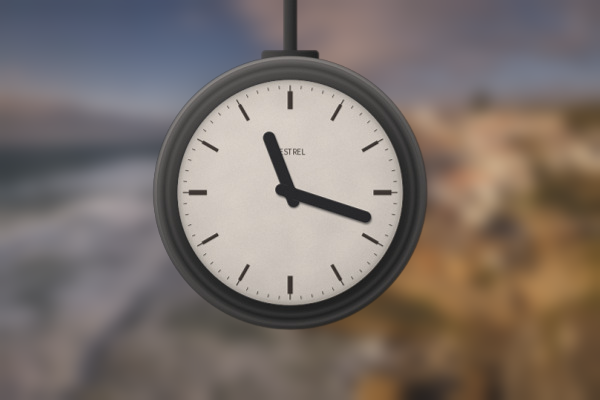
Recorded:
11.18
